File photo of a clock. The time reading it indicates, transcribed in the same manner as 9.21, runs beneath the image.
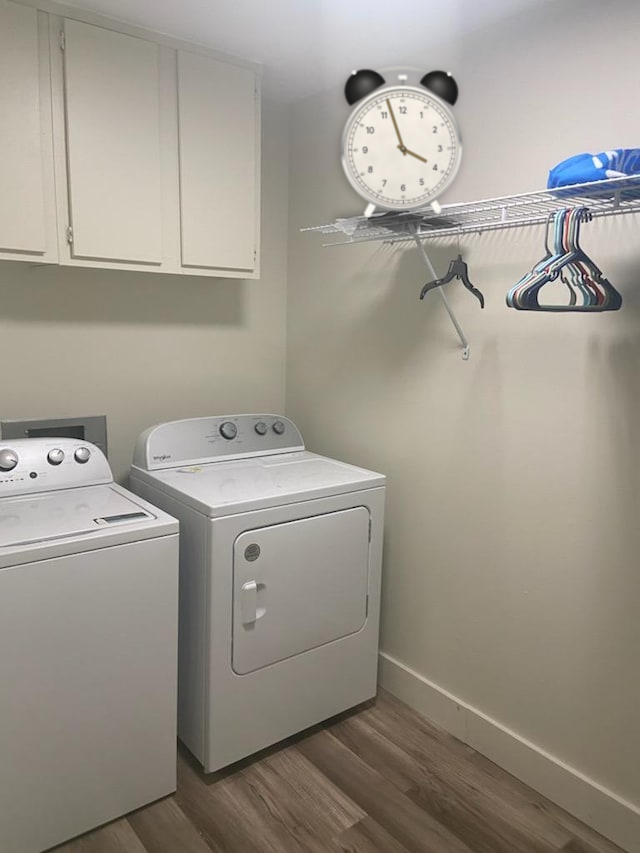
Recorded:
3.57
